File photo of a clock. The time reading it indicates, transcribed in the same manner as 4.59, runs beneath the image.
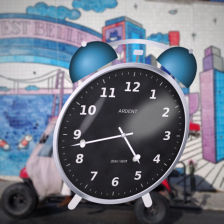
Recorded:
4.43
